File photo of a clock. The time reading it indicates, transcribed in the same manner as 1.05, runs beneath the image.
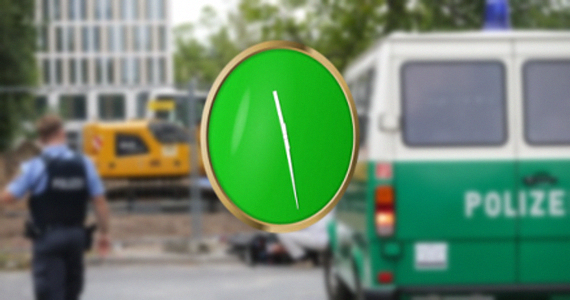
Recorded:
11.28
